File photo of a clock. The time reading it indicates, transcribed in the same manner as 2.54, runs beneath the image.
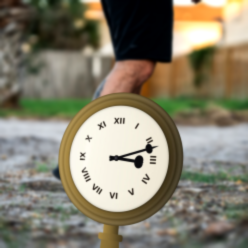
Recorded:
3.12
